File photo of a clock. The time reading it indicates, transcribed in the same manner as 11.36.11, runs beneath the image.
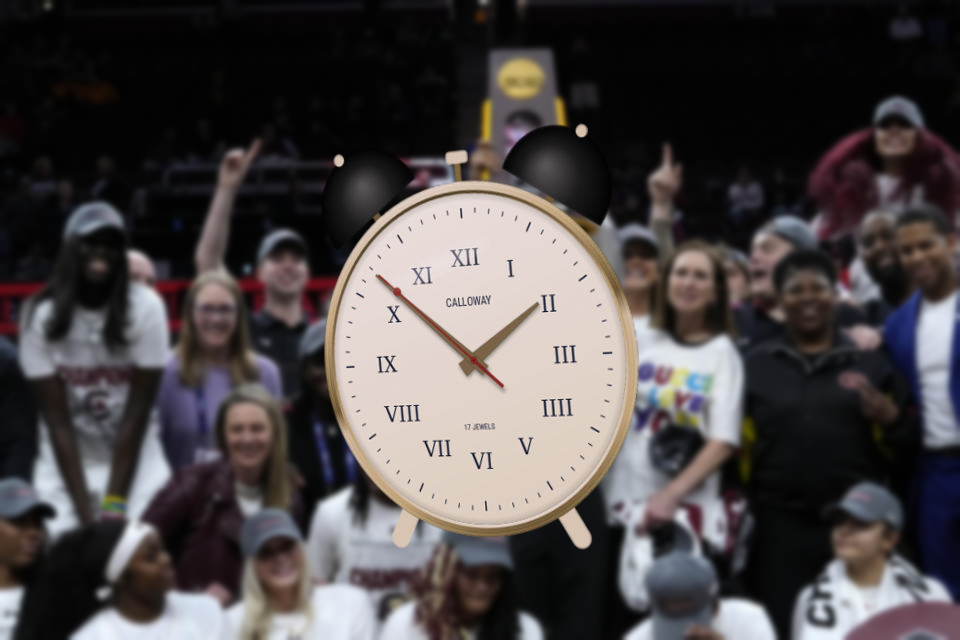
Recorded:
1.51.52
